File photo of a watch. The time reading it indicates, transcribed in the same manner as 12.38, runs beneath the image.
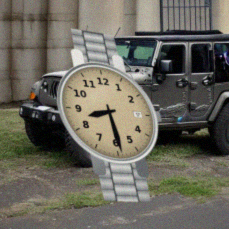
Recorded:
8.29
